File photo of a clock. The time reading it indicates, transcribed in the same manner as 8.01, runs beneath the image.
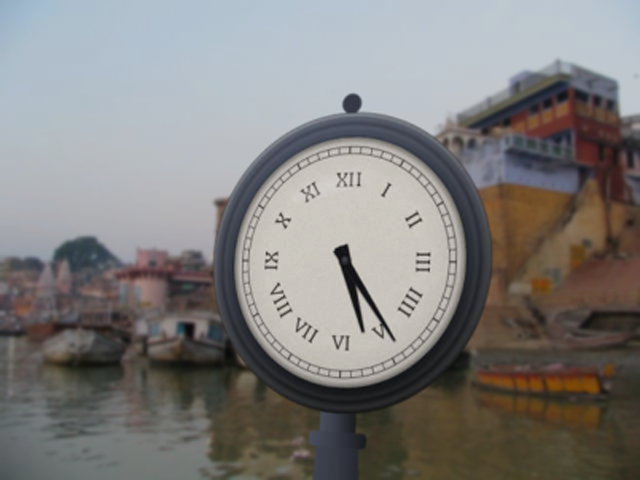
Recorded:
5.24
